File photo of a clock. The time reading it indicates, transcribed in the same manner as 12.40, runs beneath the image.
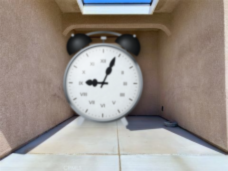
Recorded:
9.04
